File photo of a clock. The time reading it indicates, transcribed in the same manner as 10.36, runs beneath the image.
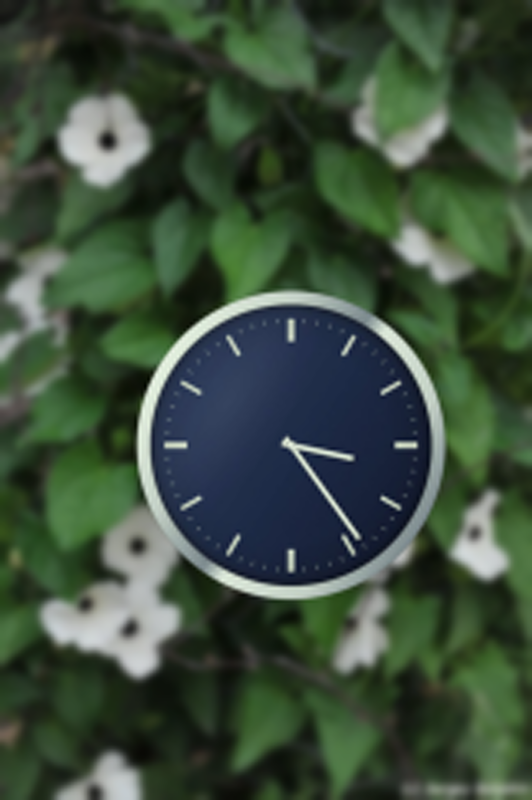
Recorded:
3.24
